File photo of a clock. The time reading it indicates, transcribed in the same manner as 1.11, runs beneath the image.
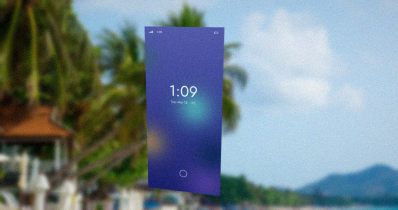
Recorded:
1.09
